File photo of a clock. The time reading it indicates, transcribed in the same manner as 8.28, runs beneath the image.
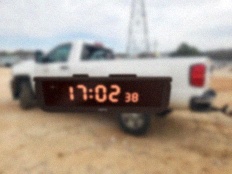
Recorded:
17.02
